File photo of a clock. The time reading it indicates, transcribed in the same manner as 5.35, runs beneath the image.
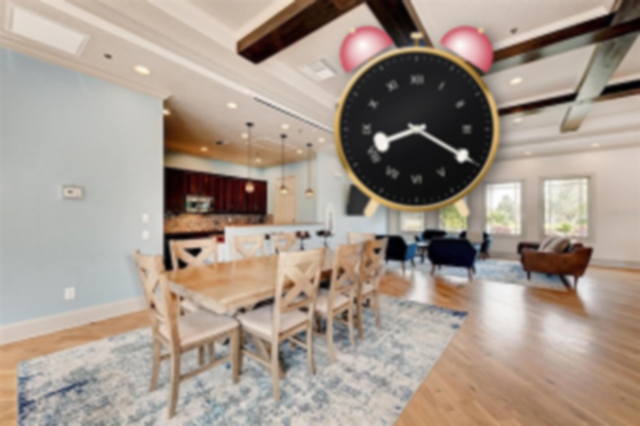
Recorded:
8.20
